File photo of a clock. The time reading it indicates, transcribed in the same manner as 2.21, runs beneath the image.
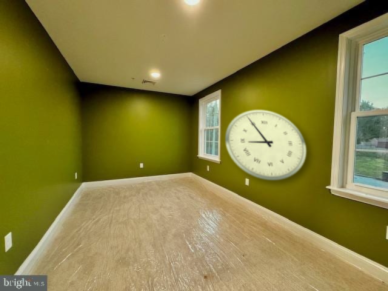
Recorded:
8.55
